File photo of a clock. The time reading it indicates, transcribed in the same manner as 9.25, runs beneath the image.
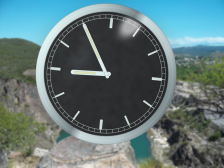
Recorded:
8.55
